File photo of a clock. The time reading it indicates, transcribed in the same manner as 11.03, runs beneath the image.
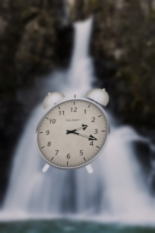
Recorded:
2.18
